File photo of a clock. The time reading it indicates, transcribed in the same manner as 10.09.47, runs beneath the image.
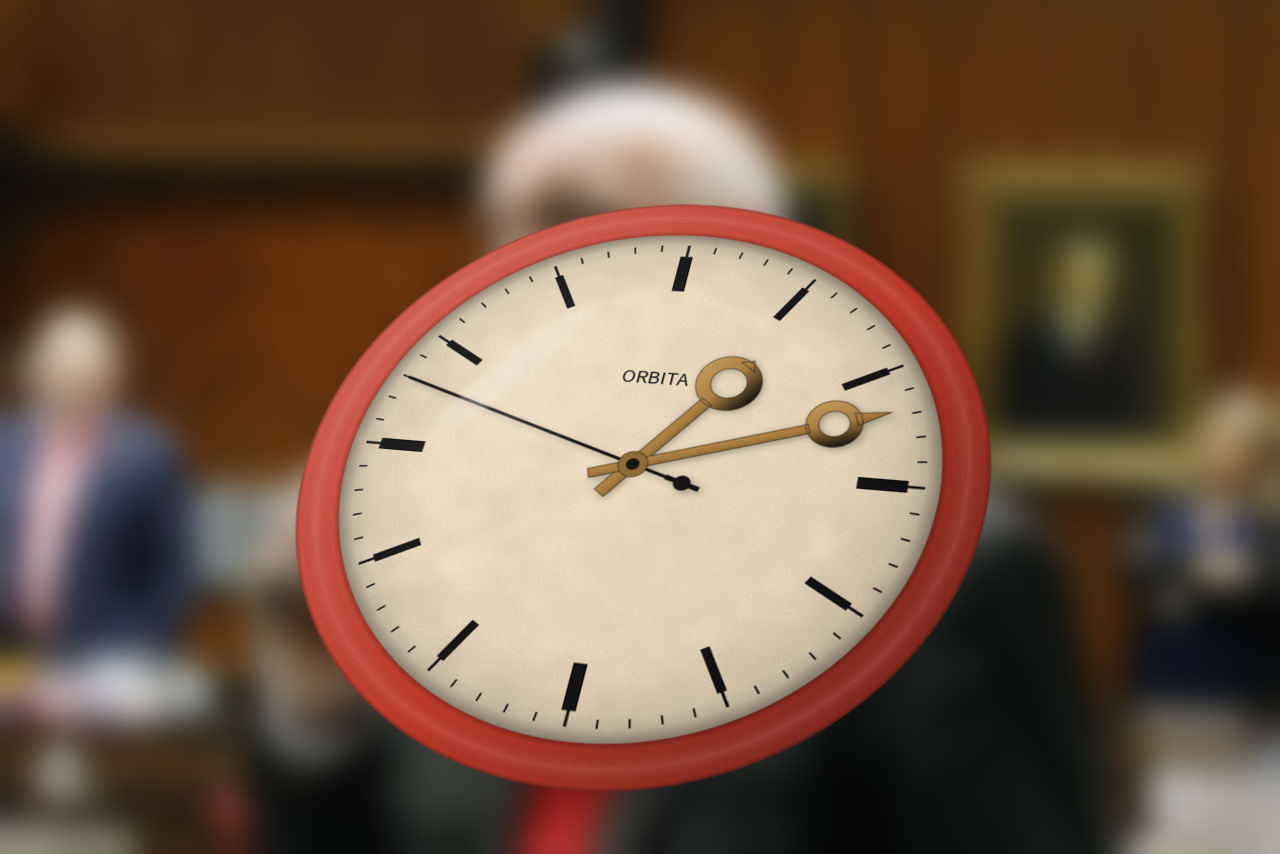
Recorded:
1.11.48
